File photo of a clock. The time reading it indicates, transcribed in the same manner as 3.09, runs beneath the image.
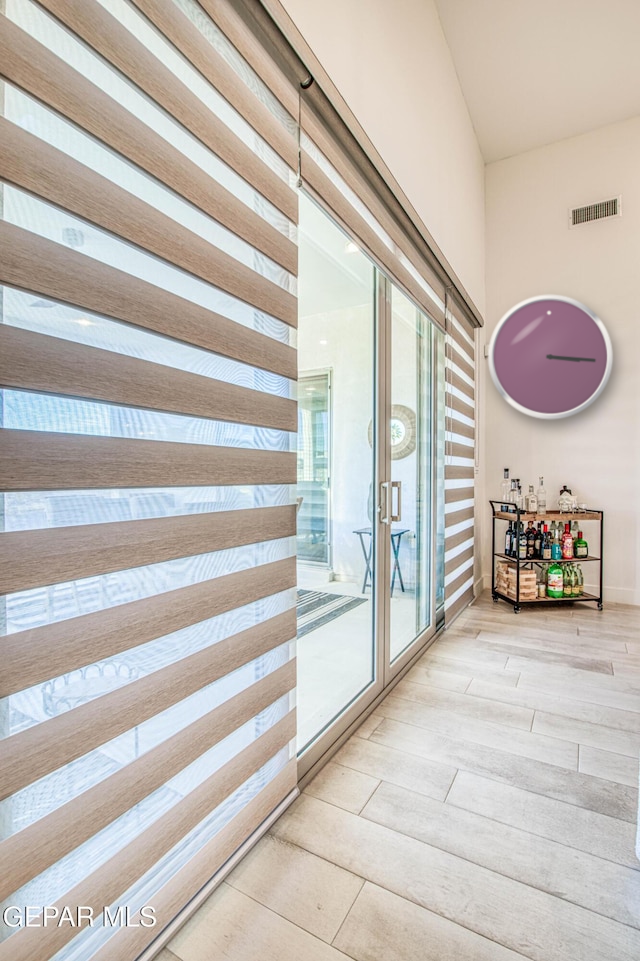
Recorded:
3.16
